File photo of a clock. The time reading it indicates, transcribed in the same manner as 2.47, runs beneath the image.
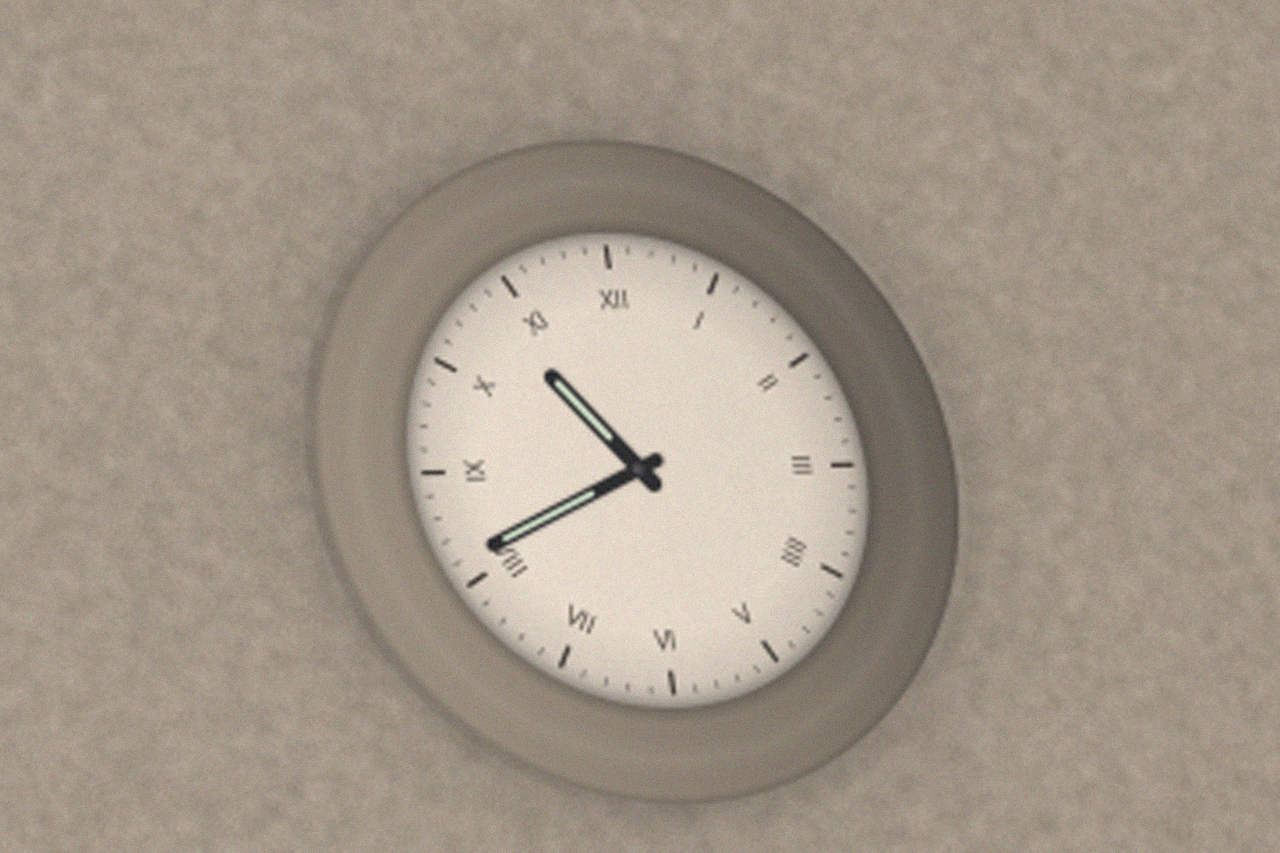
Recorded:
10.41
